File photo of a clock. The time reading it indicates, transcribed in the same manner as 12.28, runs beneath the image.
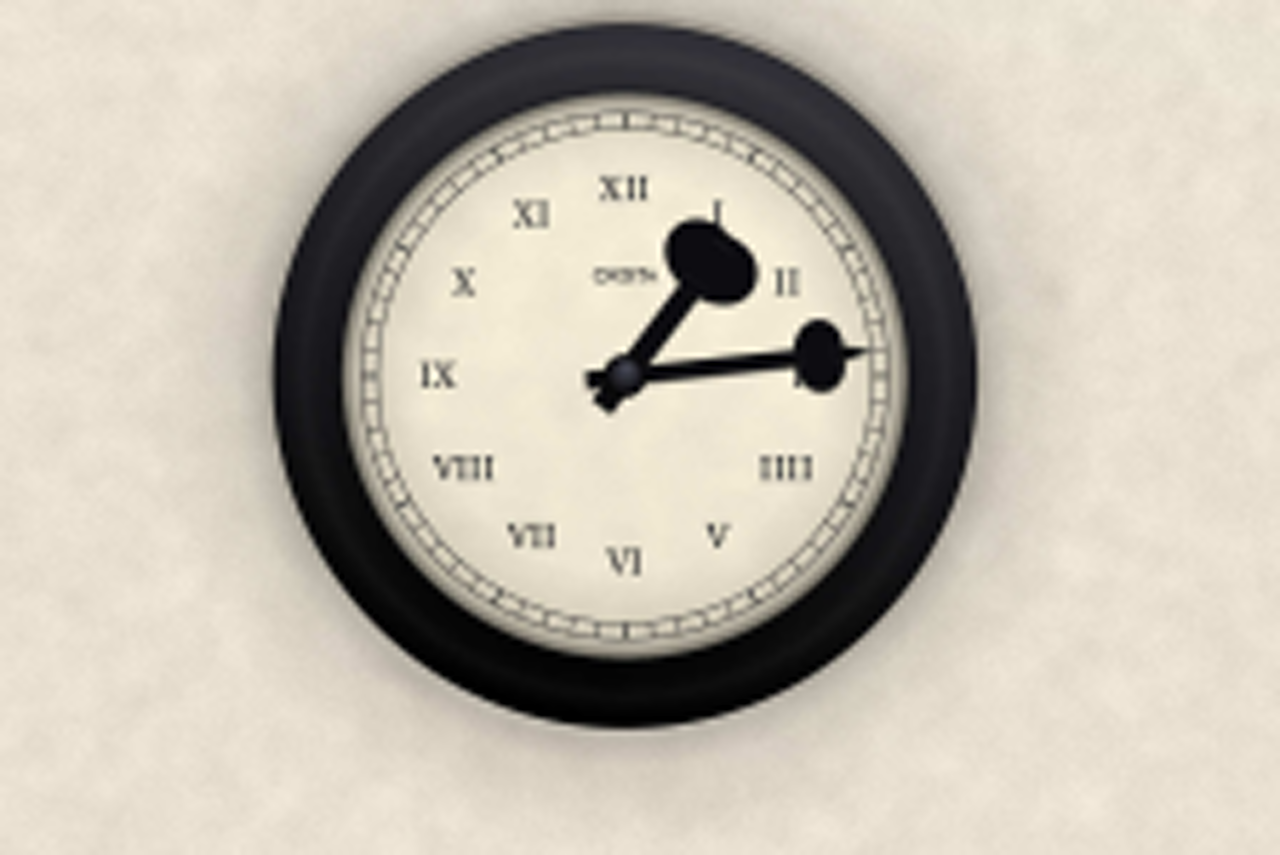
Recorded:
1.14
